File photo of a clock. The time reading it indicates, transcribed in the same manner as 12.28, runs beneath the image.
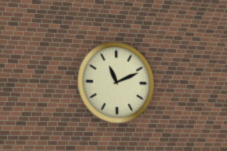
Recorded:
11.11
